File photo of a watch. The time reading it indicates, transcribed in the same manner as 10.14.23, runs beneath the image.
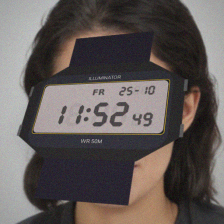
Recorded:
11.52.49
